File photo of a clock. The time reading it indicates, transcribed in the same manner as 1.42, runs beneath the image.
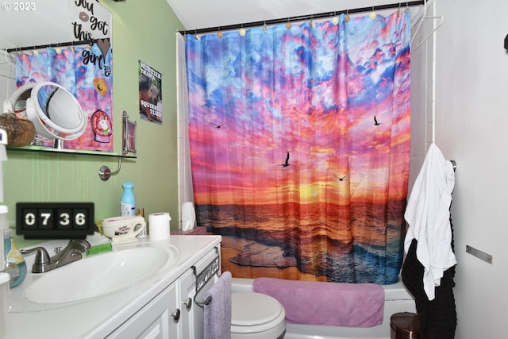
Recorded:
7.36
